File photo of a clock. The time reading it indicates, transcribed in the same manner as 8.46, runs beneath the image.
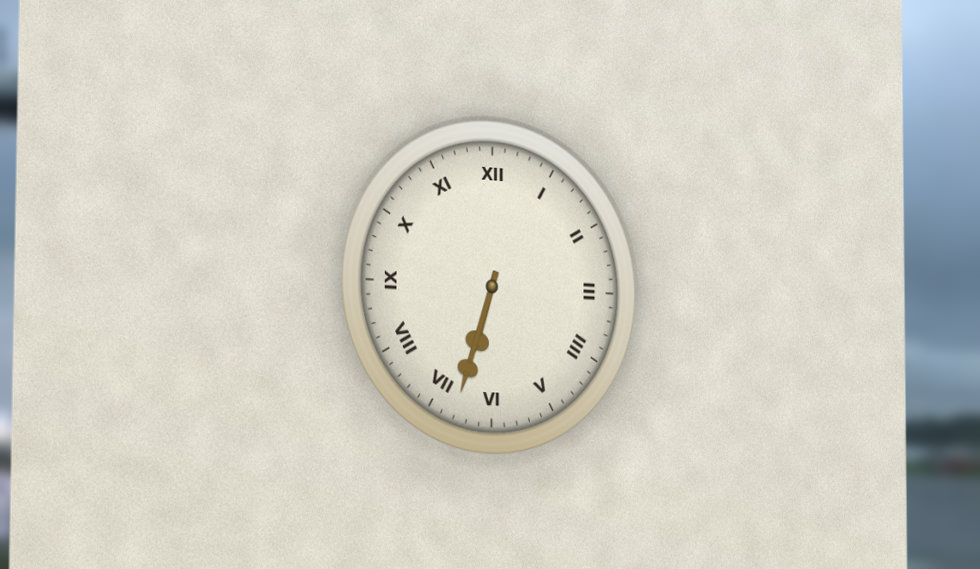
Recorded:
6.33
